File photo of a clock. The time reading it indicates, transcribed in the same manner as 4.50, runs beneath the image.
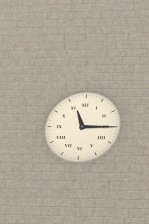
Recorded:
11.15
